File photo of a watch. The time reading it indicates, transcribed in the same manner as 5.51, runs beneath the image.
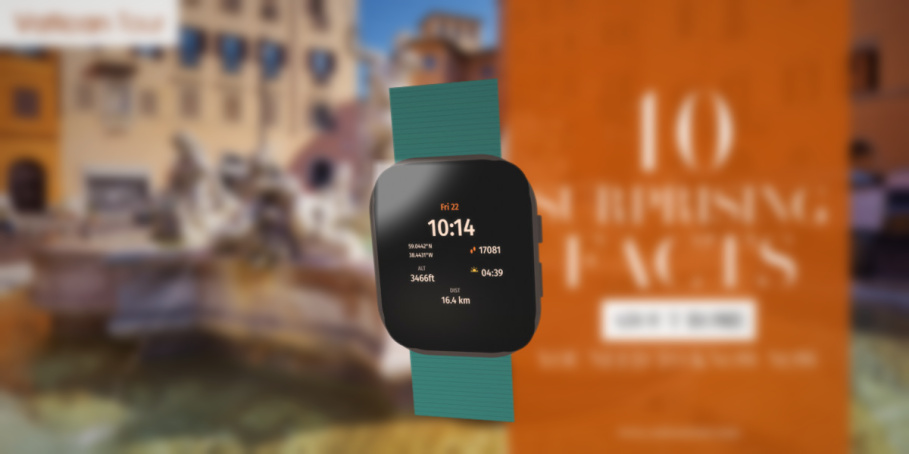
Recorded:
10.14
